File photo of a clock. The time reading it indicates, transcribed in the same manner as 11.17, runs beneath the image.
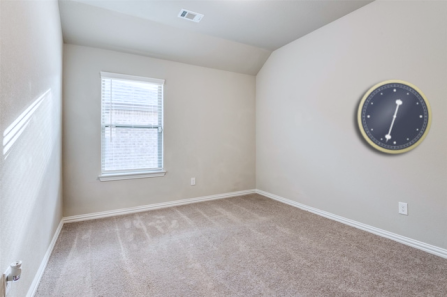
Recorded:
12.33
